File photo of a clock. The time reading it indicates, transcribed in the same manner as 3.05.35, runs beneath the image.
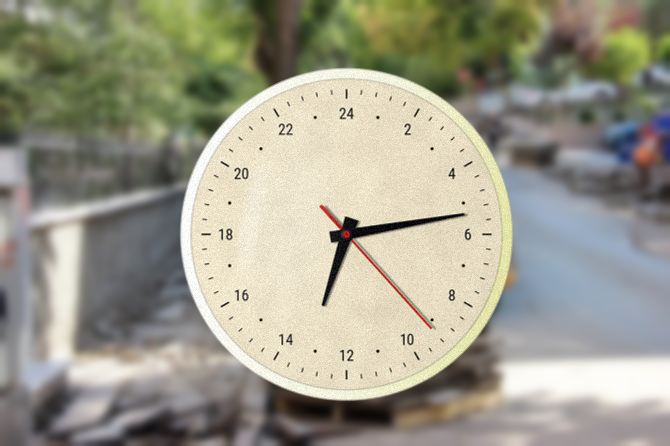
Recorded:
13.13.23
